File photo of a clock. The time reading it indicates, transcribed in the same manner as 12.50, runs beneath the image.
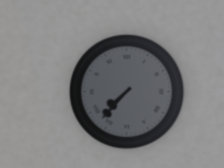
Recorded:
7.37
